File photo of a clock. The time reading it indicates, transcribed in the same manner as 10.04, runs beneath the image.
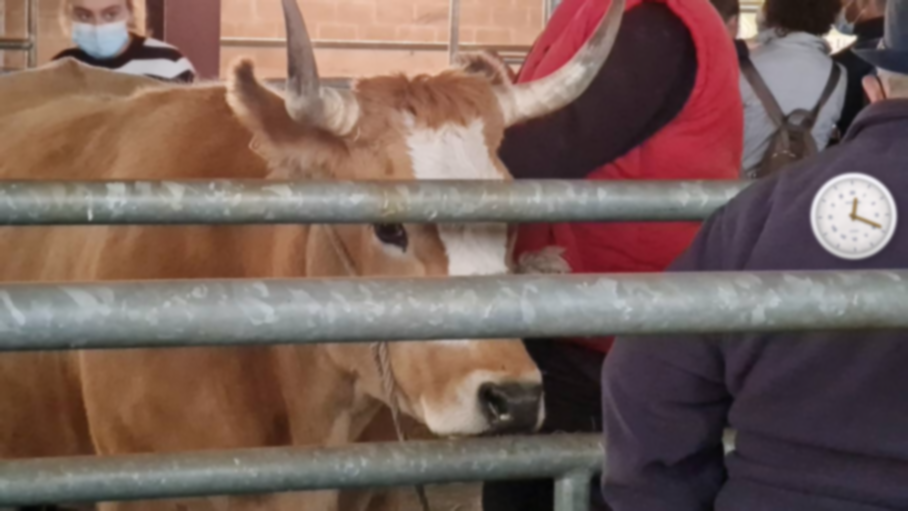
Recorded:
12.19
